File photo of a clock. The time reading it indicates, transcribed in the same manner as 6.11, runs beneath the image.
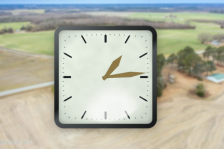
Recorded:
1.14
